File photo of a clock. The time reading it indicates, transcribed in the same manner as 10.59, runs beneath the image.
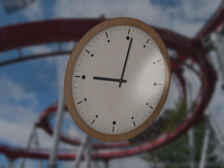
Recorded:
9.01
